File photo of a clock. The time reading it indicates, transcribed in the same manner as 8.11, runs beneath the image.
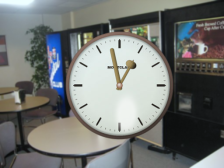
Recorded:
12.58
